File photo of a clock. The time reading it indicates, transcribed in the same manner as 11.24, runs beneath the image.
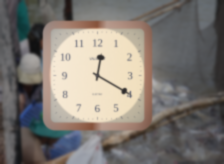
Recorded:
12.20
